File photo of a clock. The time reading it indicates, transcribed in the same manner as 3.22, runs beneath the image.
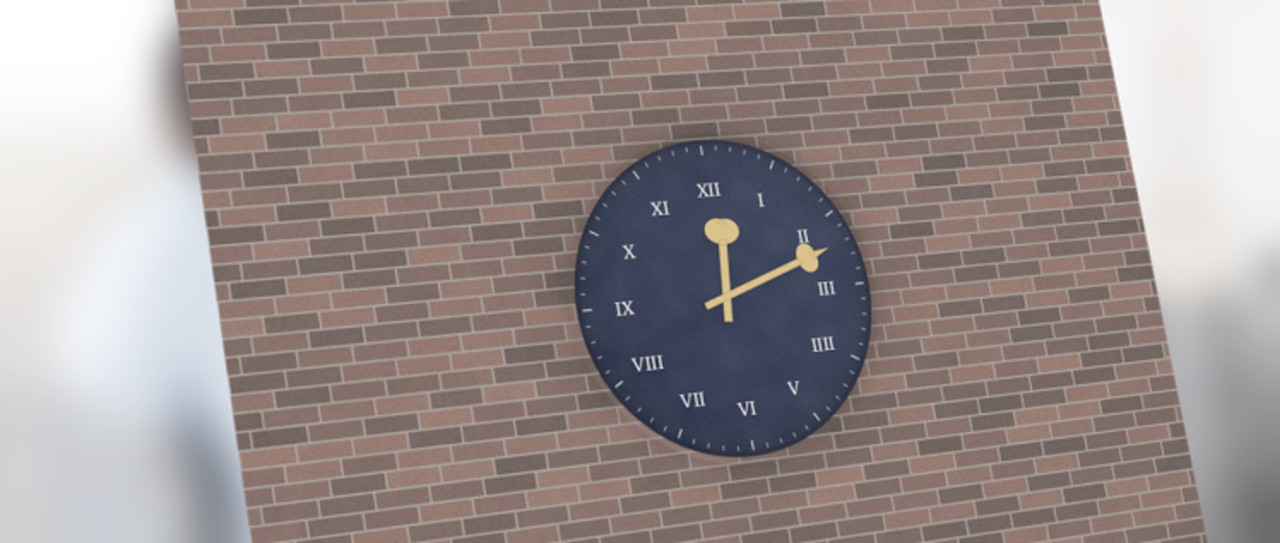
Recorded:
12.12
